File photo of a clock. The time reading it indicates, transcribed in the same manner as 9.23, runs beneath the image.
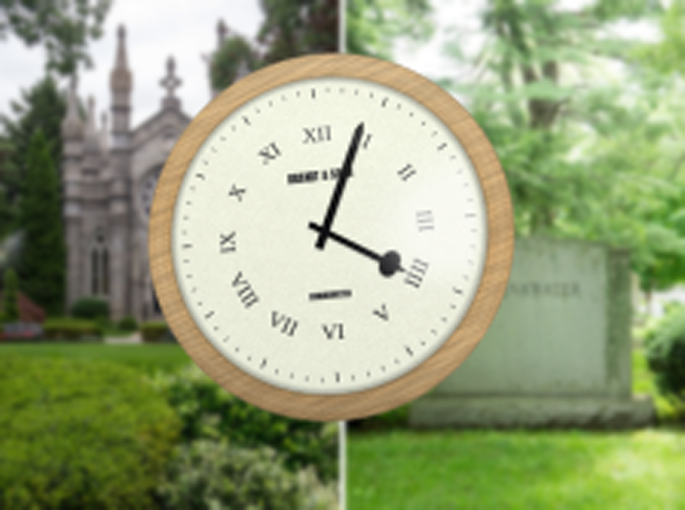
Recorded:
4.04
